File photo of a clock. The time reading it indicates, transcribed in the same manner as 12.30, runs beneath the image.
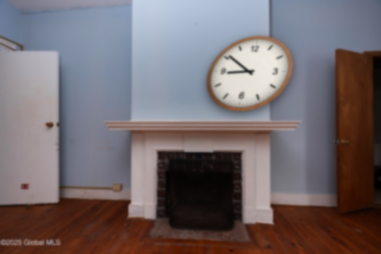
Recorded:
8.51
